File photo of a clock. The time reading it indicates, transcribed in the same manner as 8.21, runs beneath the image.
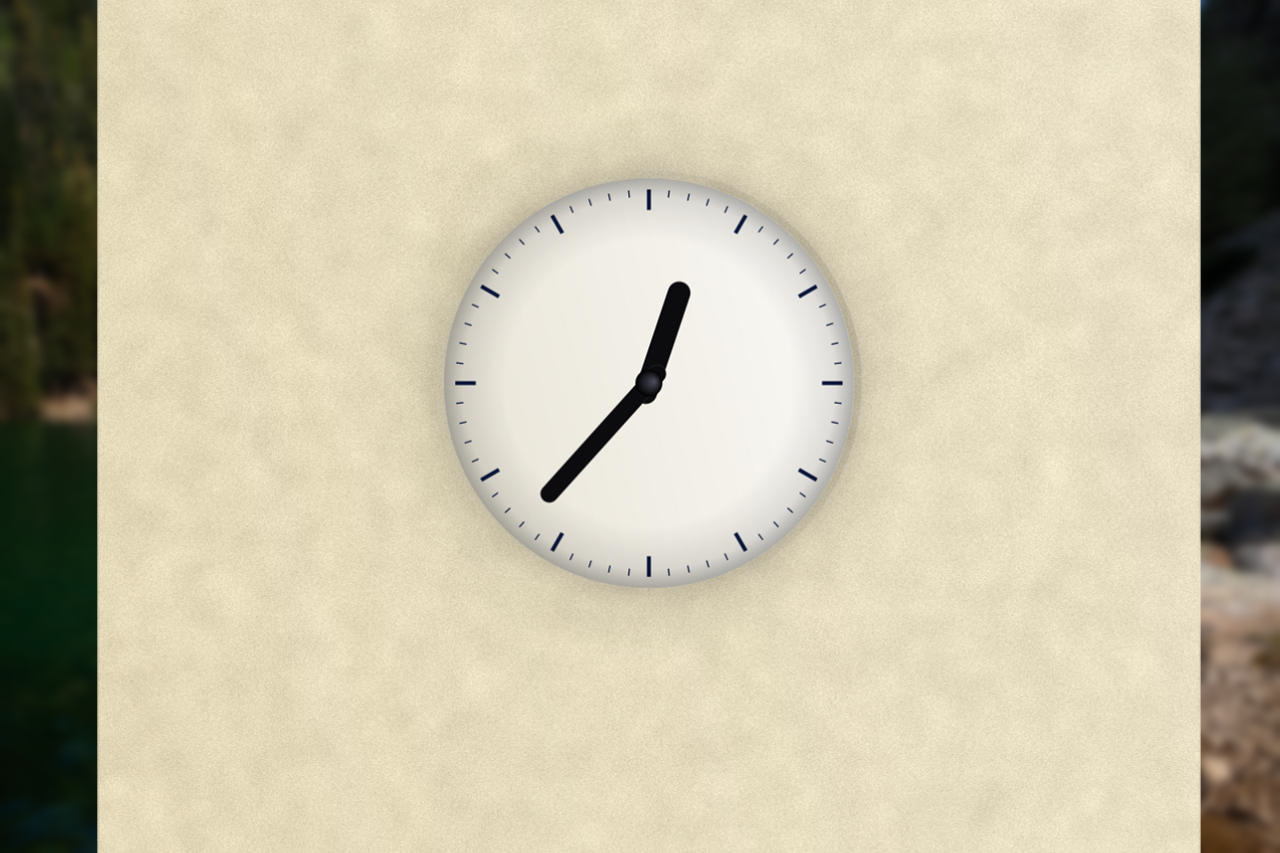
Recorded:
12.37
